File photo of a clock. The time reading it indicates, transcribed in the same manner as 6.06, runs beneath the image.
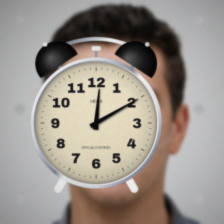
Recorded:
12.10
